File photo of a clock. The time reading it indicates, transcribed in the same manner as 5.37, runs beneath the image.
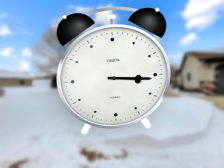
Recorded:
3.16
